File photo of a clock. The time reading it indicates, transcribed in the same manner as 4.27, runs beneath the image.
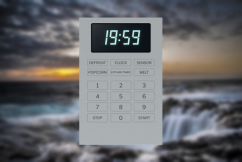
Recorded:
19.59
